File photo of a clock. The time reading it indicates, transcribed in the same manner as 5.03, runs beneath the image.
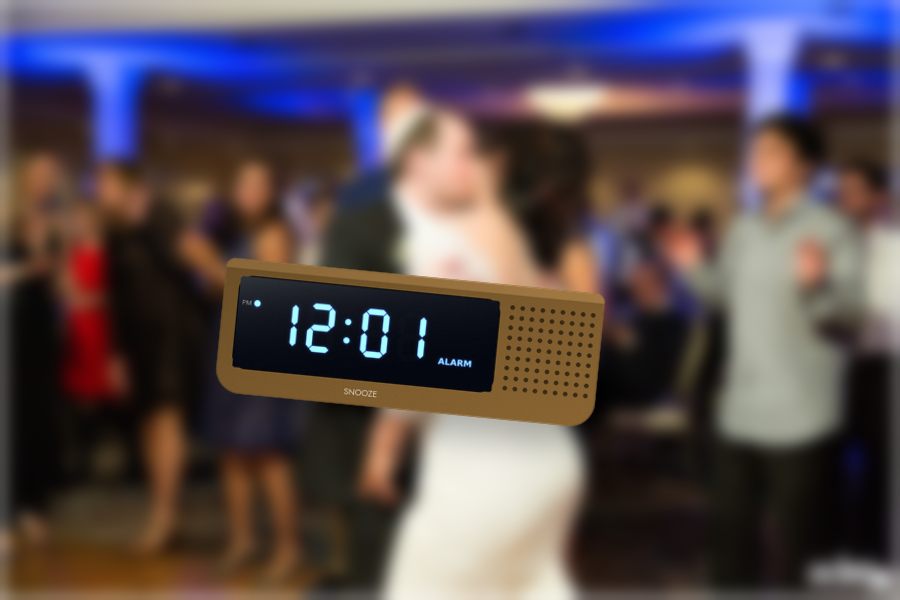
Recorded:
12.01
